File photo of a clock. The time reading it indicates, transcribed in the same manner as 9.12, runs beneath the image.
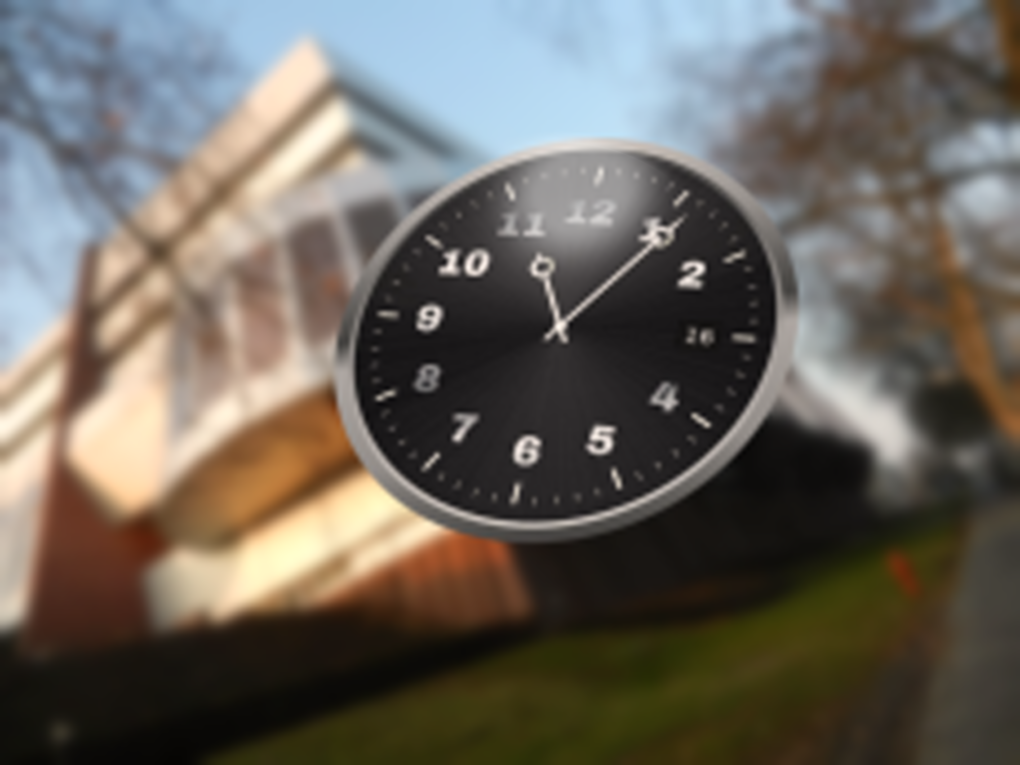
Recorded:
11.06
